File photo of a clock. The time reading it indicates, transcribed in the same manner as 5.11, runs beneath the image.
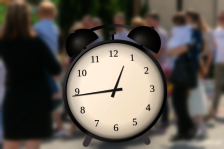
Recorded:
12.44
